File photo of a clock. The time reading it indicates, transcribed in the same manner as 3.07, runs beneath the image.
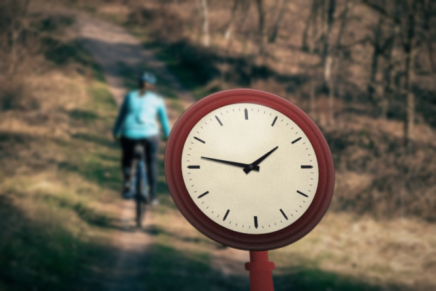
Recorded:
1.47
